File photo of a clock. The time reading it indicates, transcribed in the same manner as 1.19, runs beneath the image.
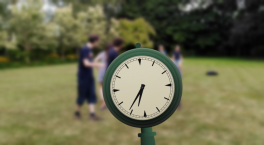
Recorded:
6.36
